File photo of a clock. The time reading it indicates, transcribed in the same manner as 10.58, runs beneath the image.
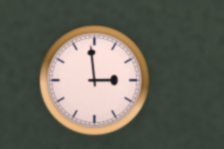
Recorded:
2.59
